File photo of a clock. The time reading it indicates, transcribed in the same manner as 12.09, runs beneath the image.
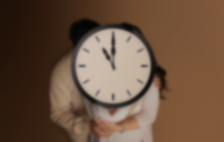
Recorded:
11.00
